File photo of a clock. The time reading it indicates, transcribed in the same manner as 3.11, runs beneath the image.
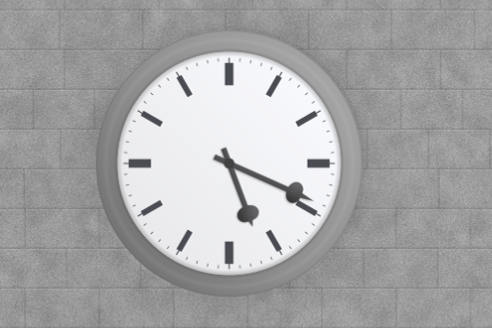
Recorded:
5.19
